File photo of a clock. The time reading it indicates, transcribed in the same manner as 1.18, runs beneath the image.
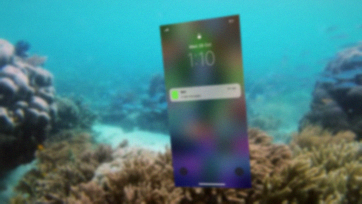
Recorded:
1.10
